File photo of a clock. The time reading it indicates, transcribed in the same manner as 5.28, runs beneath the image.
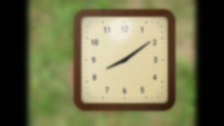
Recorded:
8.09
